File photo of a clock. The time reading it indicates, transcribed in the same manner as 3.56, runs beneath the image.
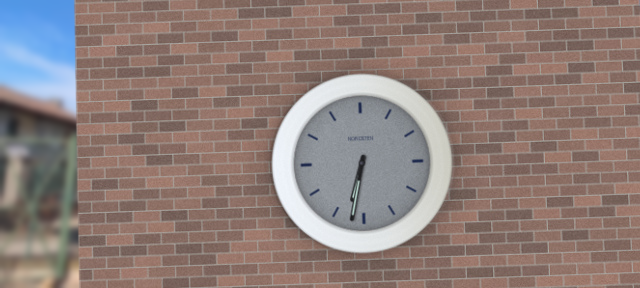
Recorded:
6.32
